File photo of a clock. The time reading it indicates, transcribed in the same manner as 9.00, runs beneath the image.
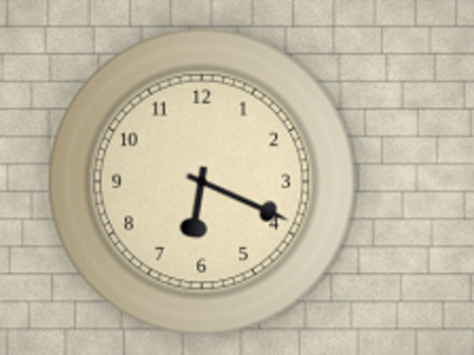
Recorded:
6.19
